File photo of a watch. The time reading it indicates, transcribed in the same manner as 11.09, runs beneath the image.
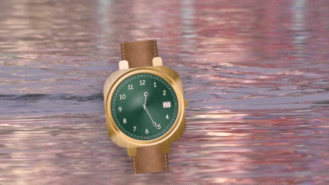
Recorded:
12.26
